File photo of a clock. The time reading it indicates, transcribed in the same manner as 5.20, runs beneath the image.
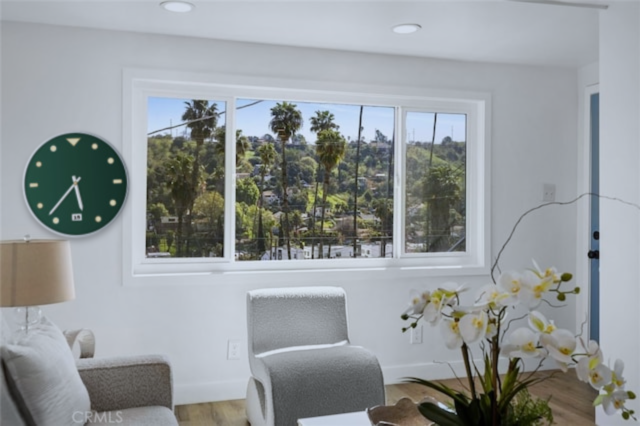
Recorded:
5.37
